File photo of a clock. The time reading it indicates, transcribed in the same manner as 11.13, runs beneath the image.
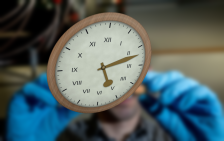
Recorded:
5.12
